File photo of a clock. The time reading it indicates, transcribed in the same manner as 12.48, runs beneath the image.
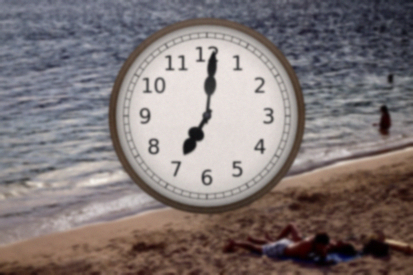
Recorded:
7.01
